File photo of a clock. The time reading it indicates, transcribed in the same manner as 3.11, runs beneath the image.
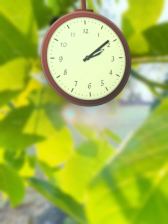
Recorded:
2.09
